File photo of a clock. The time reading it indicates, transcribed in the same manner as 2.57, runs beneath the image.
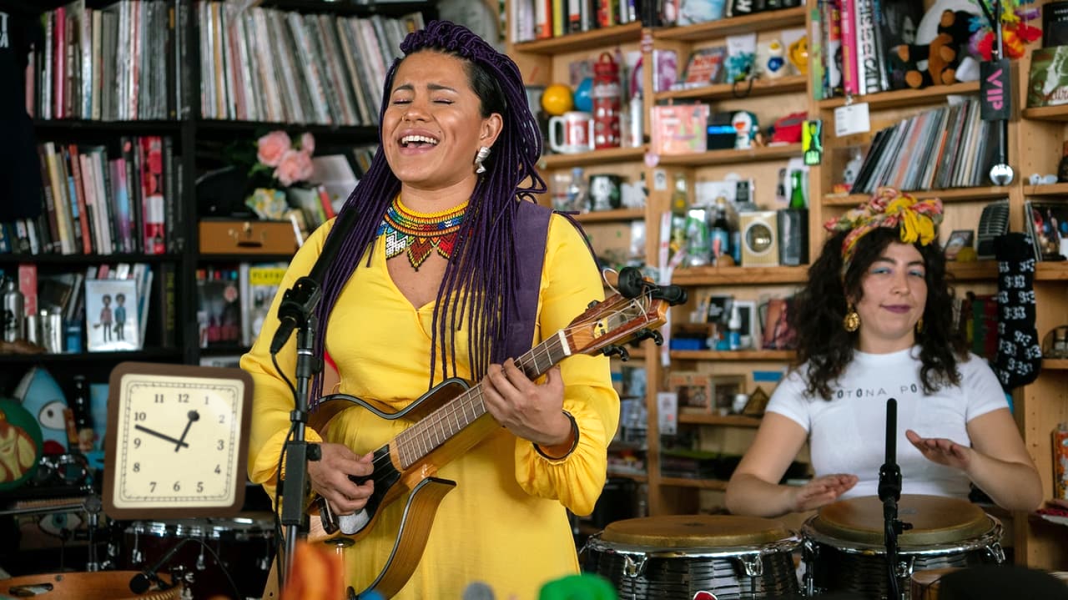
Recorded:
12.48
